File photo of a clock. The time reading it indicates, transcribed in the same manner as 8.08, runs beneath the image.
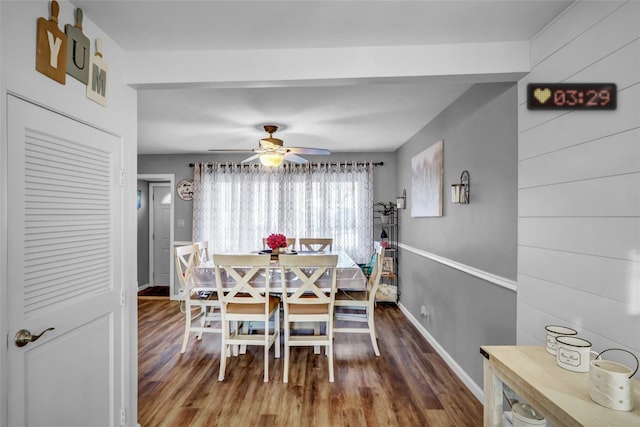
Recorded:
3.29
